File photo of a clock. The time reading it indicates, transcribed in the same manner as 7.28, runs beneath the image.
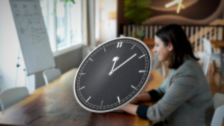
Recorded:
12.08
